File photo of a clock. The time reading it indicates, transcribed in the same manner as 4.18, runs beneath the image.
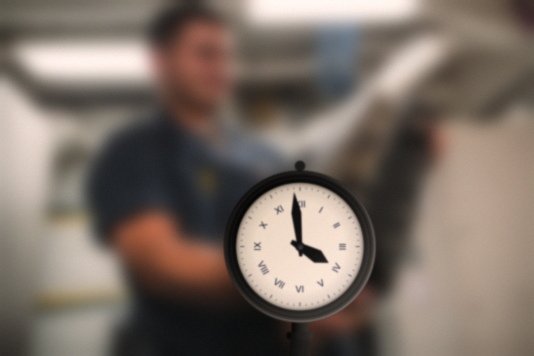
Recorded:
3.59
